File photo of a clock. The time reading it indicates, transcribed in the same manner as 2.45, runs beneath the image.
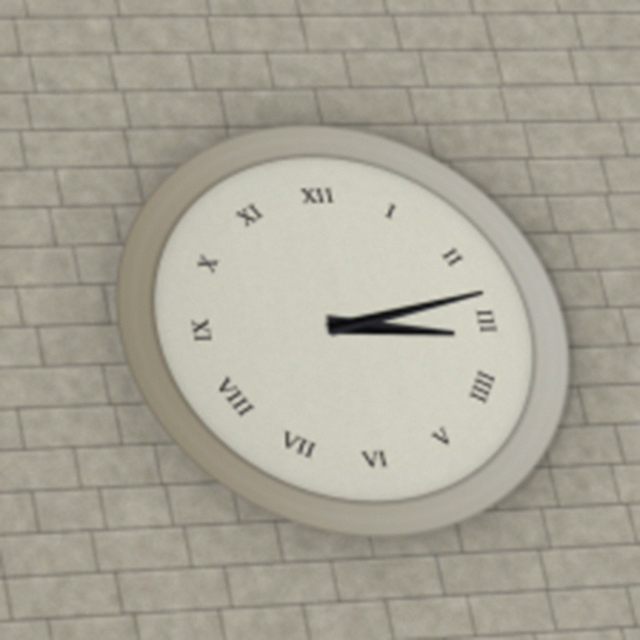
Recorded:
3.13
